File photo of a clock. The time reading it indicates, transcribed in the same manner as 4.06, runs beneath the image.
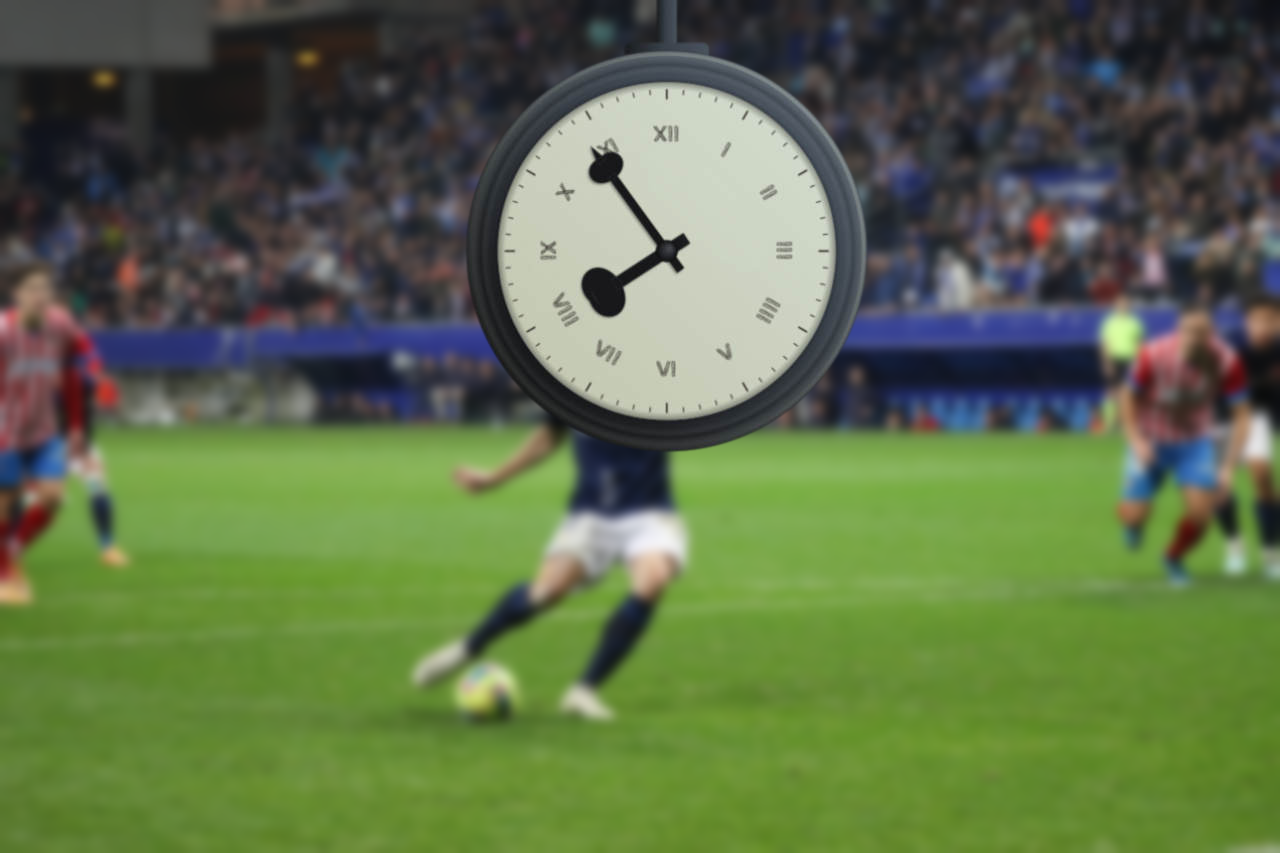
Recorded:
7.54
